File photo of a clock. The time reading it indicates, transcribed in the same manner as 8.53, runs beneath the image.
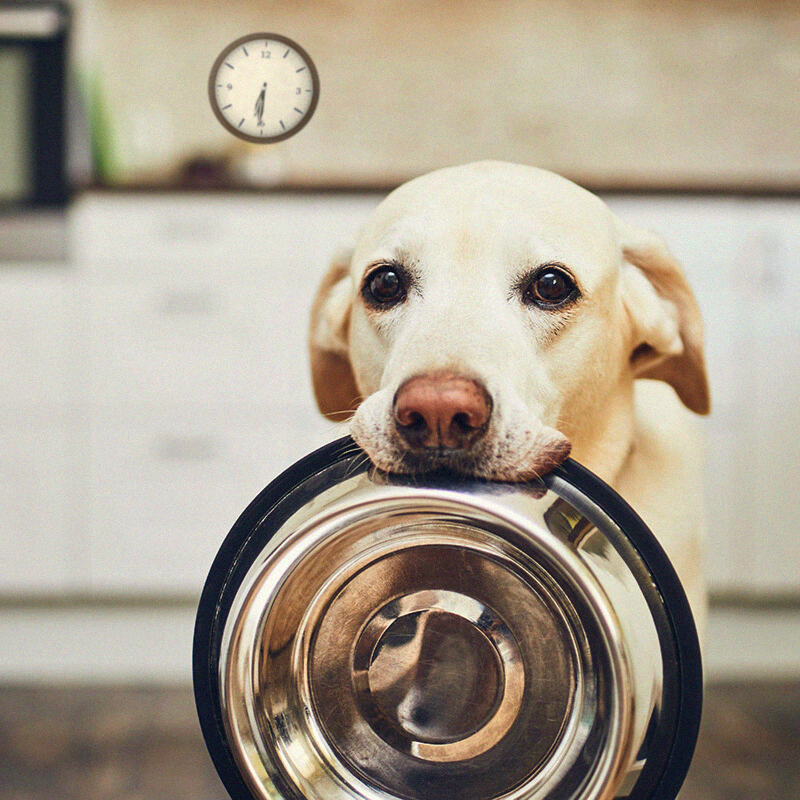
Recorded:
6.31
